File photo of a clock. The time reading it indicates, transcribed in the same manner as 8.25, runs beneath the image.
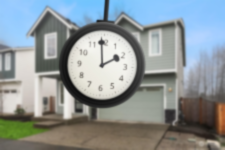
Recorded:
1.59
